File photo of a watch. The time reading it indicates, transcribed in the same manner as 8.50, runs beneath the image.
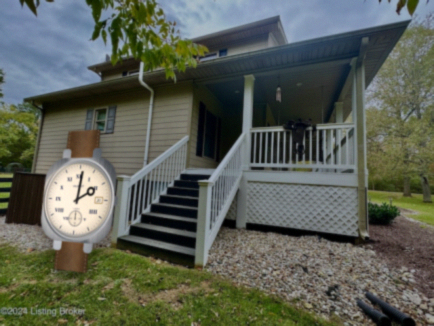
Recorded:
2.01
